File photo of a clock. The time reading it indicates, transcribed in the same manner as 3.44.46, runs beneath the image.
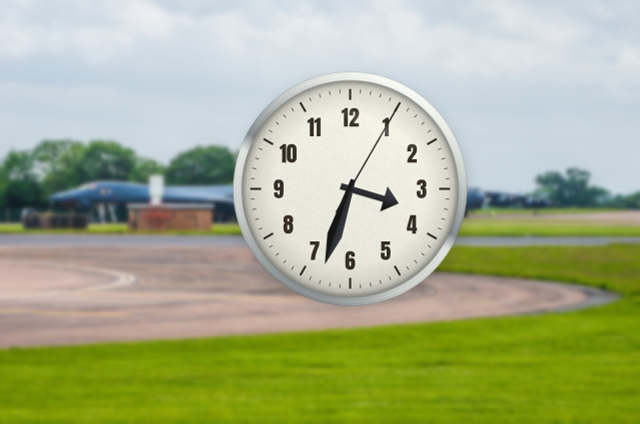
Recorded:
3.33.05
